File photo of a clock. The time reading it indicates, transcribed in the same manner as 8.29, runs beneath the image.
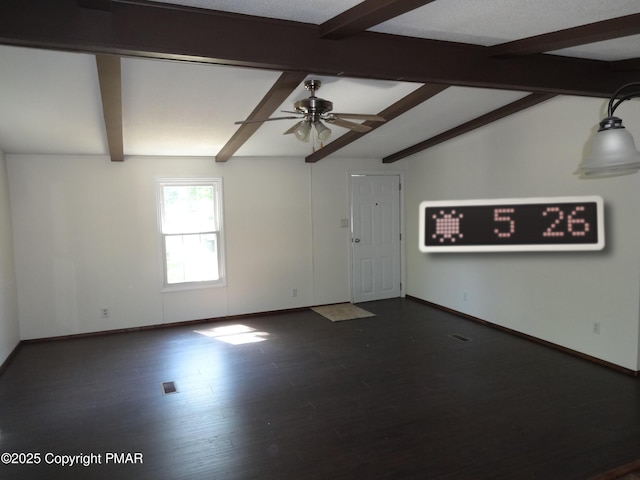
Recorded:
5.26
